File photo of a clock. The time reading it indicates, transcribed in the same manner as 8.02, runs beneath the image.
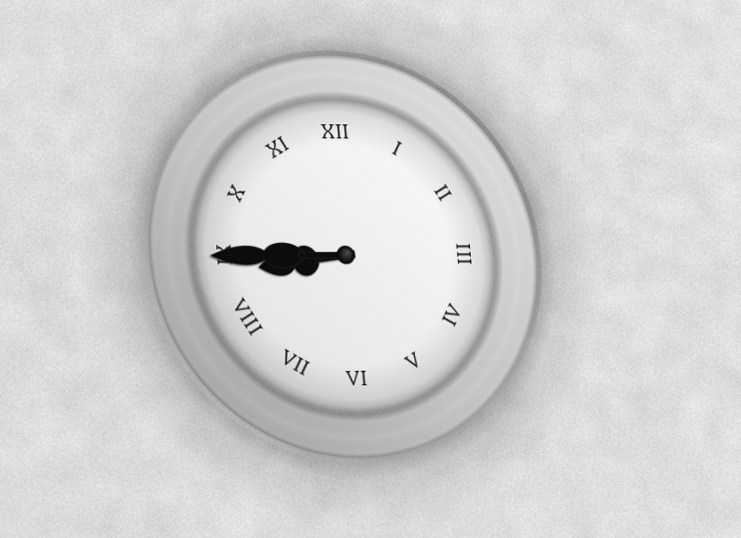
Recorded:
8.45
